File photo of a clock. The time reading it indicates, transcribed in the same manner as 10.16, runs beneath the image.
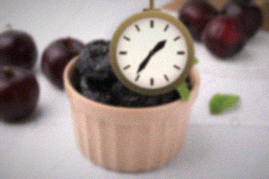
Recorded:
1.36
